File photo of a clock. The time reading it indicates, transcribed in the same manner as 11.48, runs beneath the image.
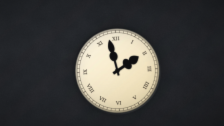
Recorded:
1.58
